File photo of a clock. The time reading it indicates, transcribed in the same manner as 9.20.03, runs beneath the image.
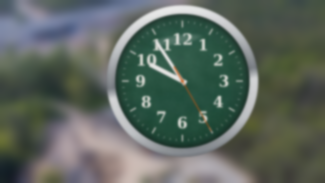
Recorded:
9.54.25
